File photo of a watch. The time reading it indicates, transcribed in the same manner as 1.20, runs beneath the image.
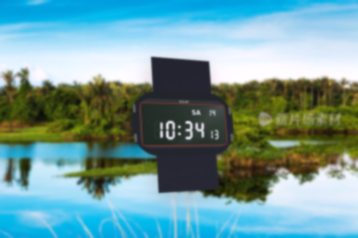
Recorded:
10.34
